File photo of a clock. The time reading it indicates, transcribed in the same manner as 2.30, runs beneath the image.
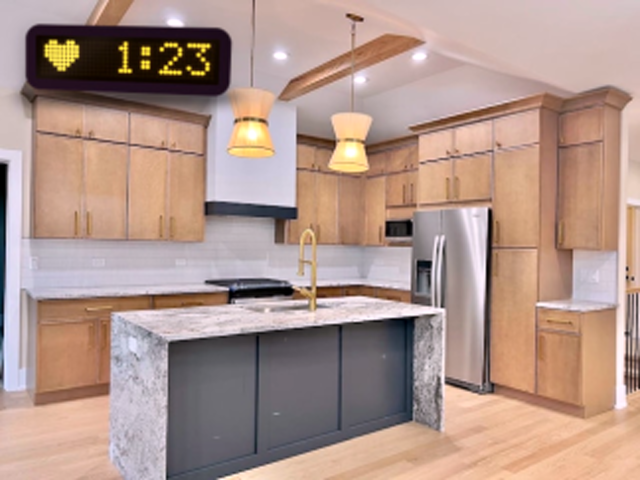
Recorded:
1.23
